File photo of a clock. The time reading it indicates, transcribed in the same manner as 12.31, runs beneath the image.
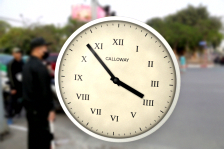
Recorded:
3.53
